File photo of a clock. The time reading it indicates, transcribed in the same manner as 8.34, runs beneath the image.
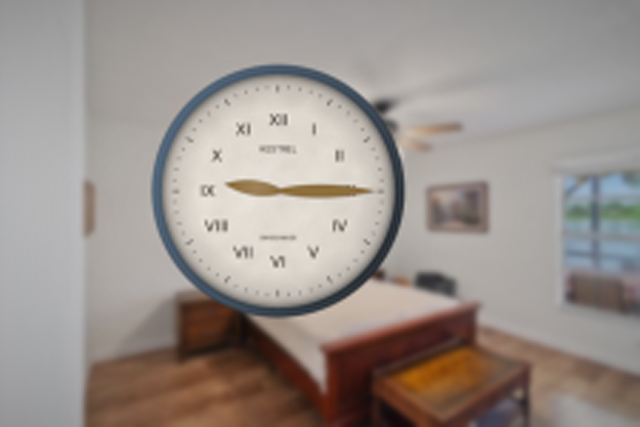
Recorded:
9.15
